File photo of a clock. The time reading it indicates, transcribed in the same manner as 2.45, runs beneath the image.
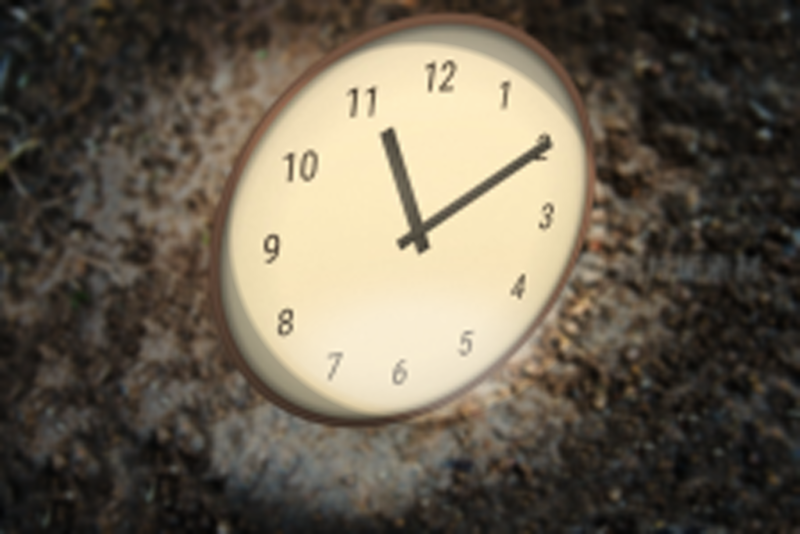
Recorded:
11.10
